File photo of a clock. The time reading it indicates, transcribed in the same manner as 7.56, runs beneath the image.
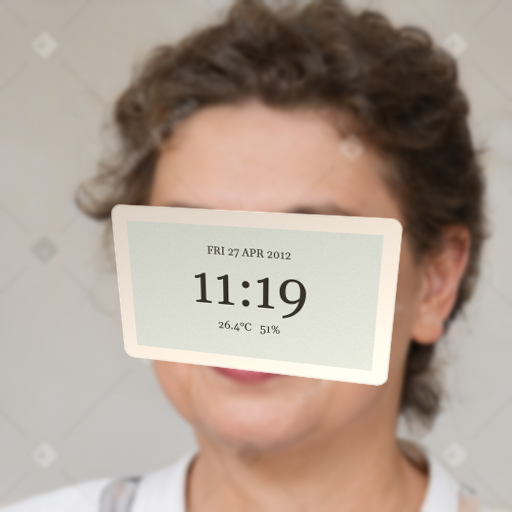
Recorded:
11.19
